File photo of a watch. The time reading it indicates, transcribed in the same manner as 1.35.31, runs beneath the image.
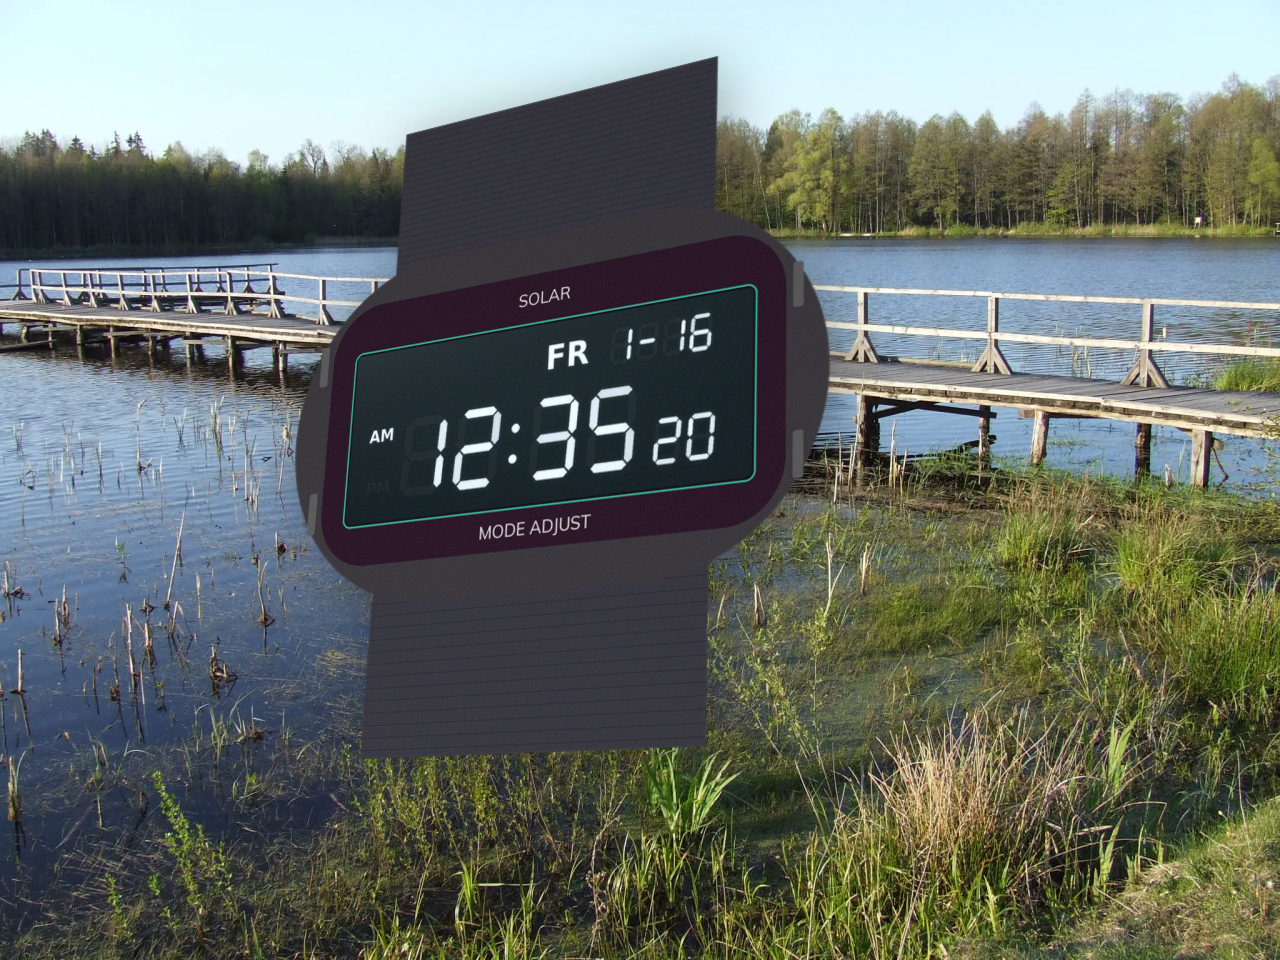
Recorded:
12.35.20
